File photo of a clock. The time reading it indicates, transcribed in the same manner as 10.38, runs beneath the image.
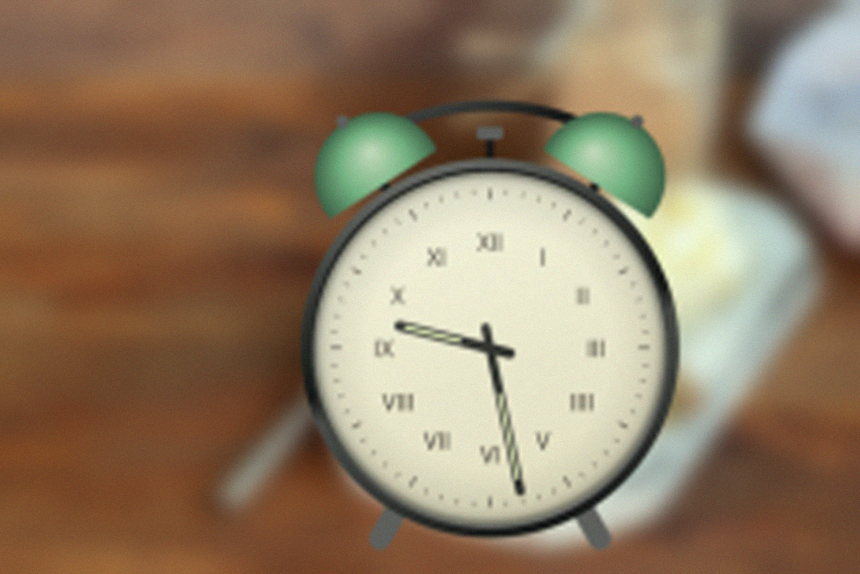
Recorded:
9.28
